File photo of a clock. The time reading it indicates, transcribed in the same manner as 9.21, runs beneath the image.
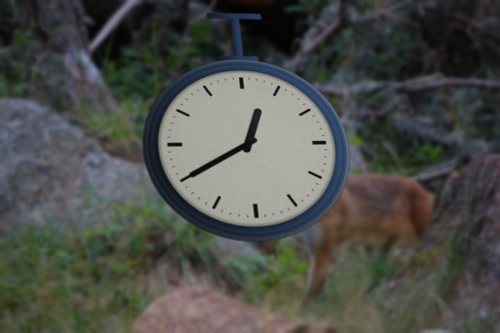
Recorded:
12.40
